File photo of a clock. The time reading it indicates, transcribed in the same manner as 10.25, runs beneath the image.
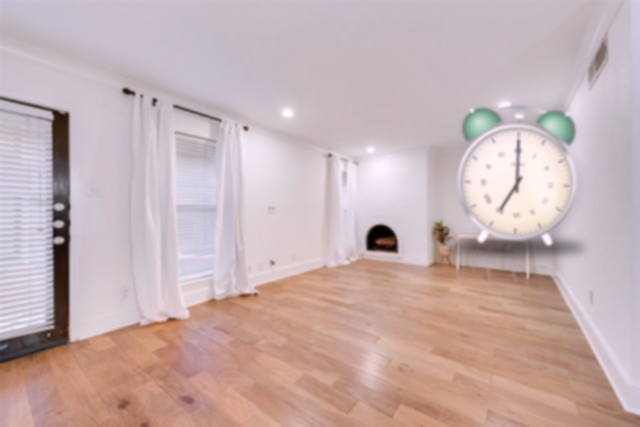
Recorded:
7.00
